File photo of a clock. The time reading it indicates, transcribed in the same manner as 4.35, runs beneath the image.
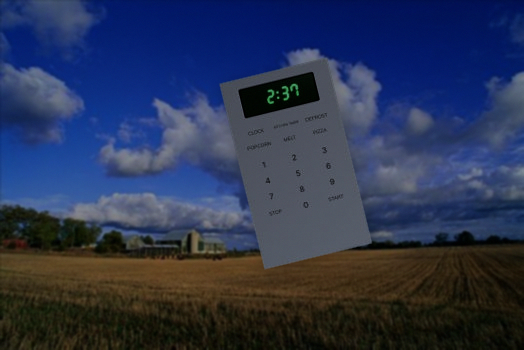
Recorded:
2.37
